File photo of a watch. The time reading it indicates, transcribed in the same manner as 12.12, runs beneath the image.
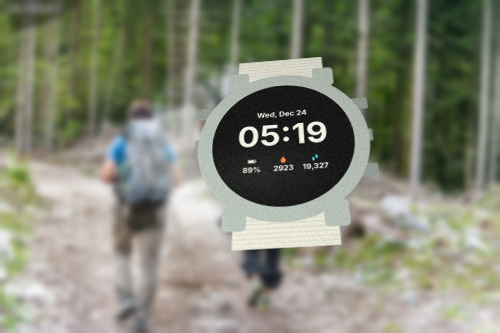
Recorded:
5.19
